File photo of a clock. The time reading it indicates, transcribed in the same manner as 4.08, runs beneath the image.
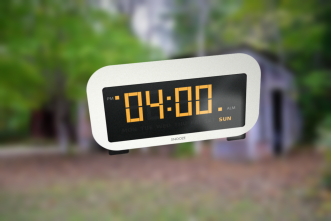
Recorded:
4.00
